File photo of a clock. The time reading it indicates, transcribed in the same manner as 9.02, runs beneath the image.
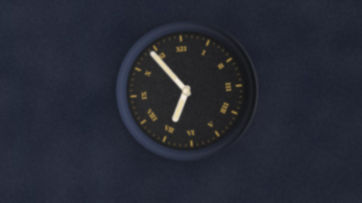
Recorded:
6.54
